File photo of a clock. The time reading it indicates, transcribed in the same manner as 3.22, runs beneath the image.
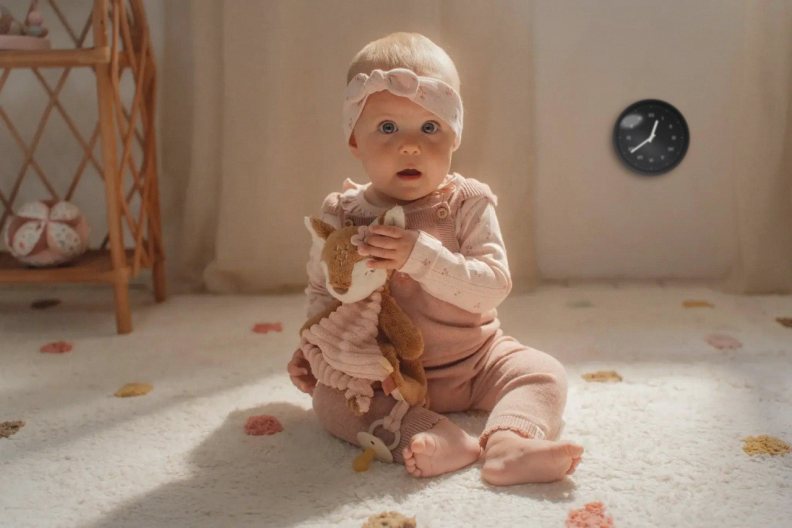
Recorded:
12.39
